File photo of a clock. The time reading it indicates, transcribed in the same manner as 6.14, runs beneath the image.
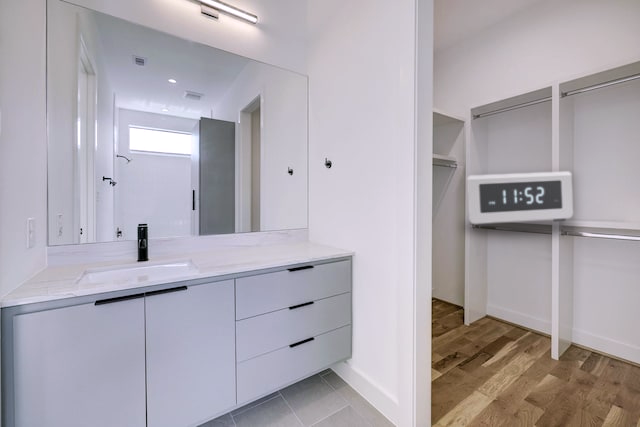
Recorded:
11.52
